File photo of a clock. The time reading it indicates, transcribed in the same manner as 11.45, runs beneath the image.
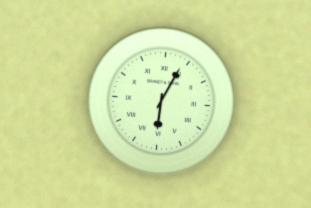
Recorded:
6.04
